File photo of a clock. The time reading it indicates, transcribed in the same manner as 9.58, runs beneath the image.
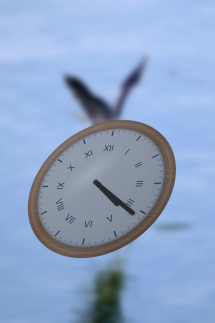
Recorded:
4.21
